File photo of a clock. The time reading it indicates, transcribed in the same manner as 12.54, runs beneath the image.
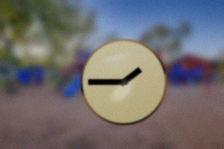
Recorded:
1.45
